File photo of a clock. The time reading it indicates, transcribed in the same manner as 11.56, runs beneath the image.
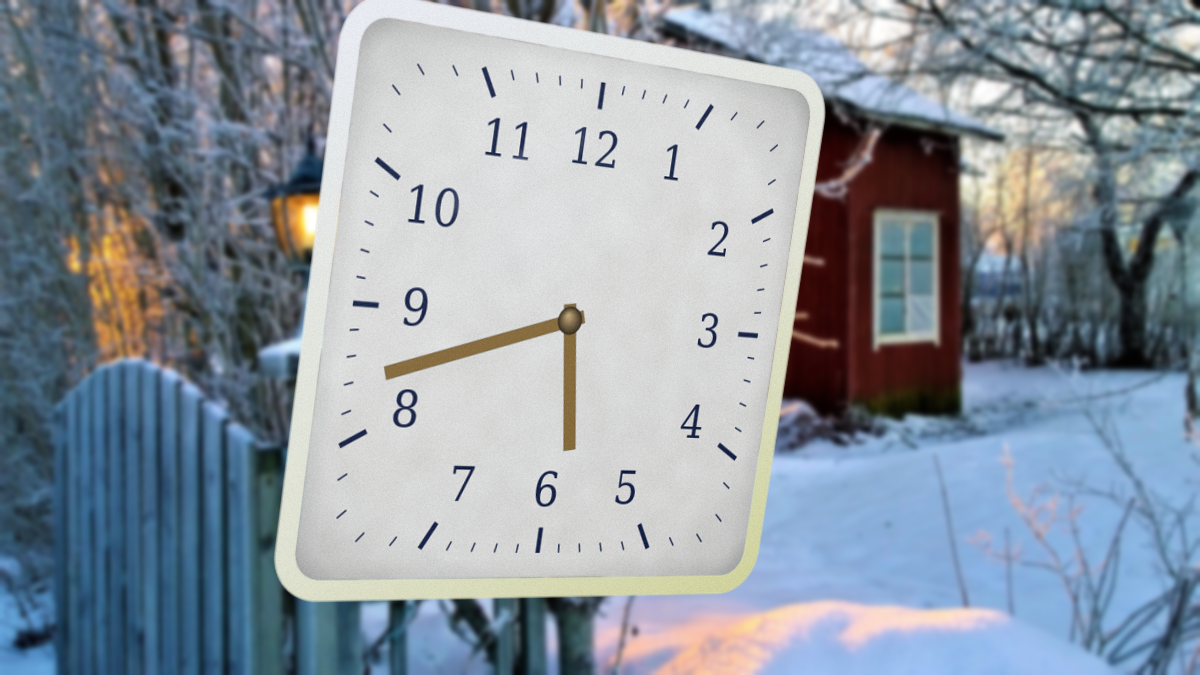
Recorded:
5.42
